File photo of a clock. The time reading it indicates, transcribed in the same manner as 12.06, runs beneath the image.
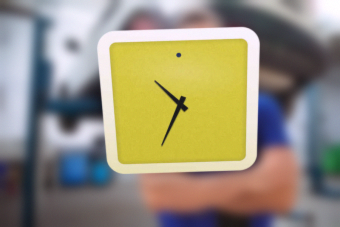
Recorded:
10.34
